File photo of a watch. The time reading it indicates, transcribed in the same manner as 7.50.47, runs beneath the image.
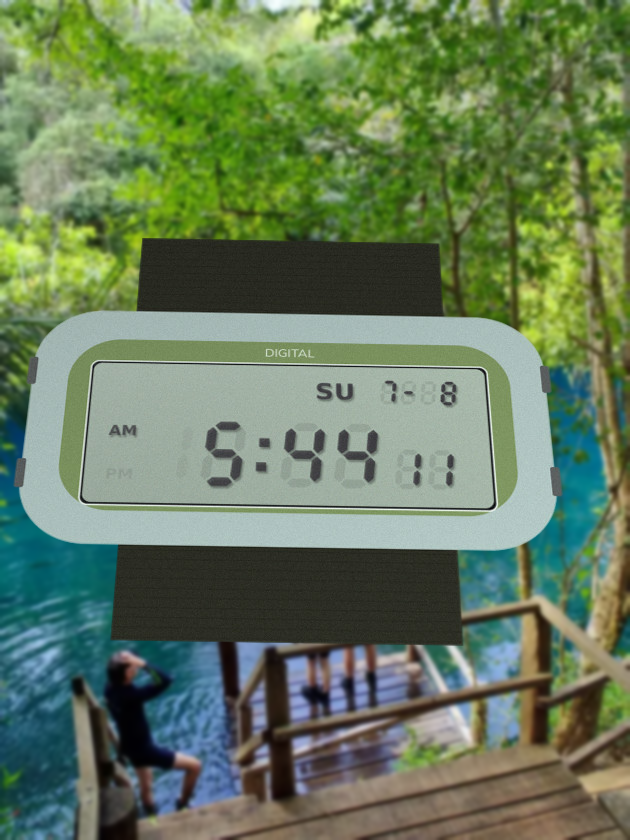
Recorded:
5.44.11
